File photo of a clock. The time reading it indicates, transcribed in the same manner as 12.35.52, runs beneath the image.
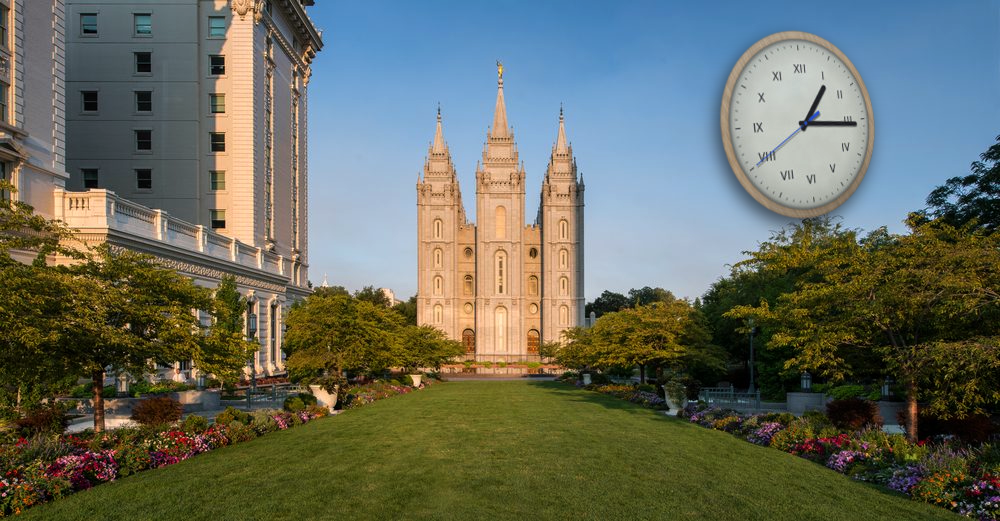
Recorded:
1.15.40
